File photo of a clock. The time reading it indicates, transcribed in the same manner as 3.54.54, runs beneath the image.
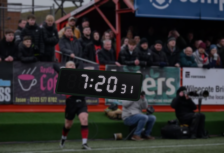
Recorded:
7.20.31
